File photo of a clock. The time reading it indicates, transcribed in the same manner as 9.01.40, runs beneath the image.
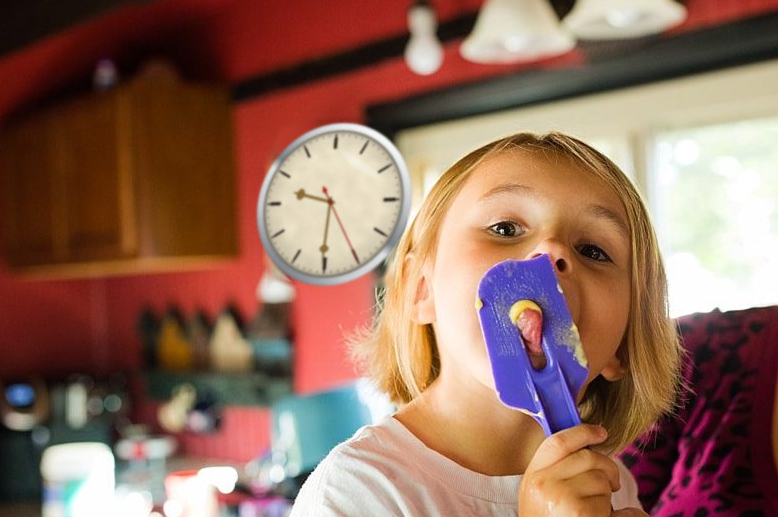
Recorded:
9.30.25
